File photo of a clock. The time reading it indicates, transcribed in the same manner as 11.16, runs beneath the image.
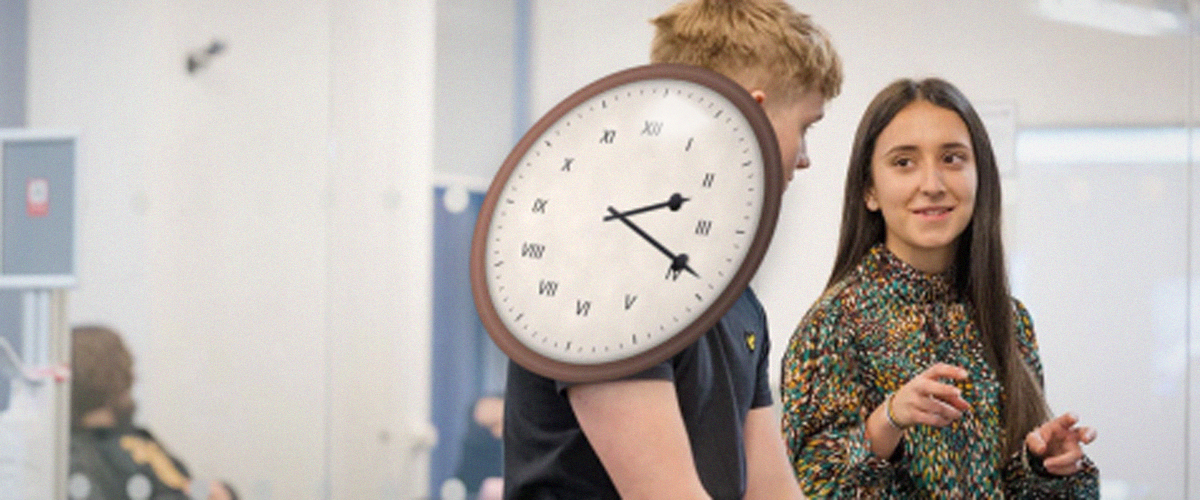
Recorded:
2.19
